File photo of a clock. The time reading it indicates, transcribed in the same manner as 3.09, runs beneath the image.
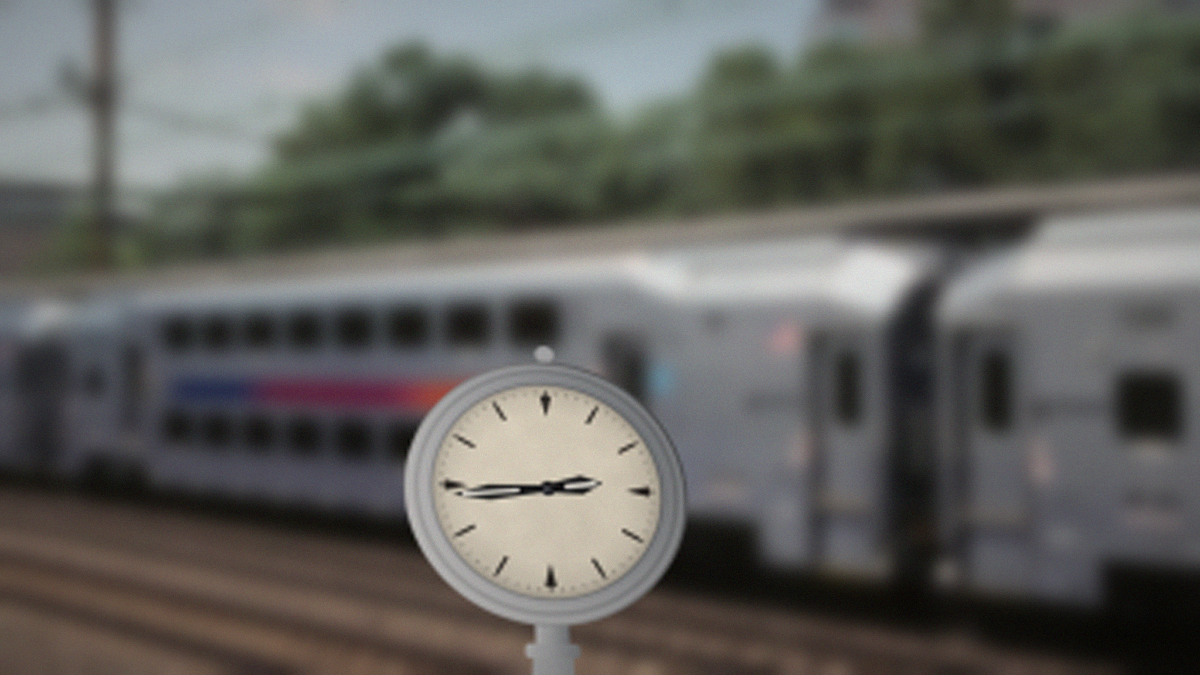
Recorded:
2.44
